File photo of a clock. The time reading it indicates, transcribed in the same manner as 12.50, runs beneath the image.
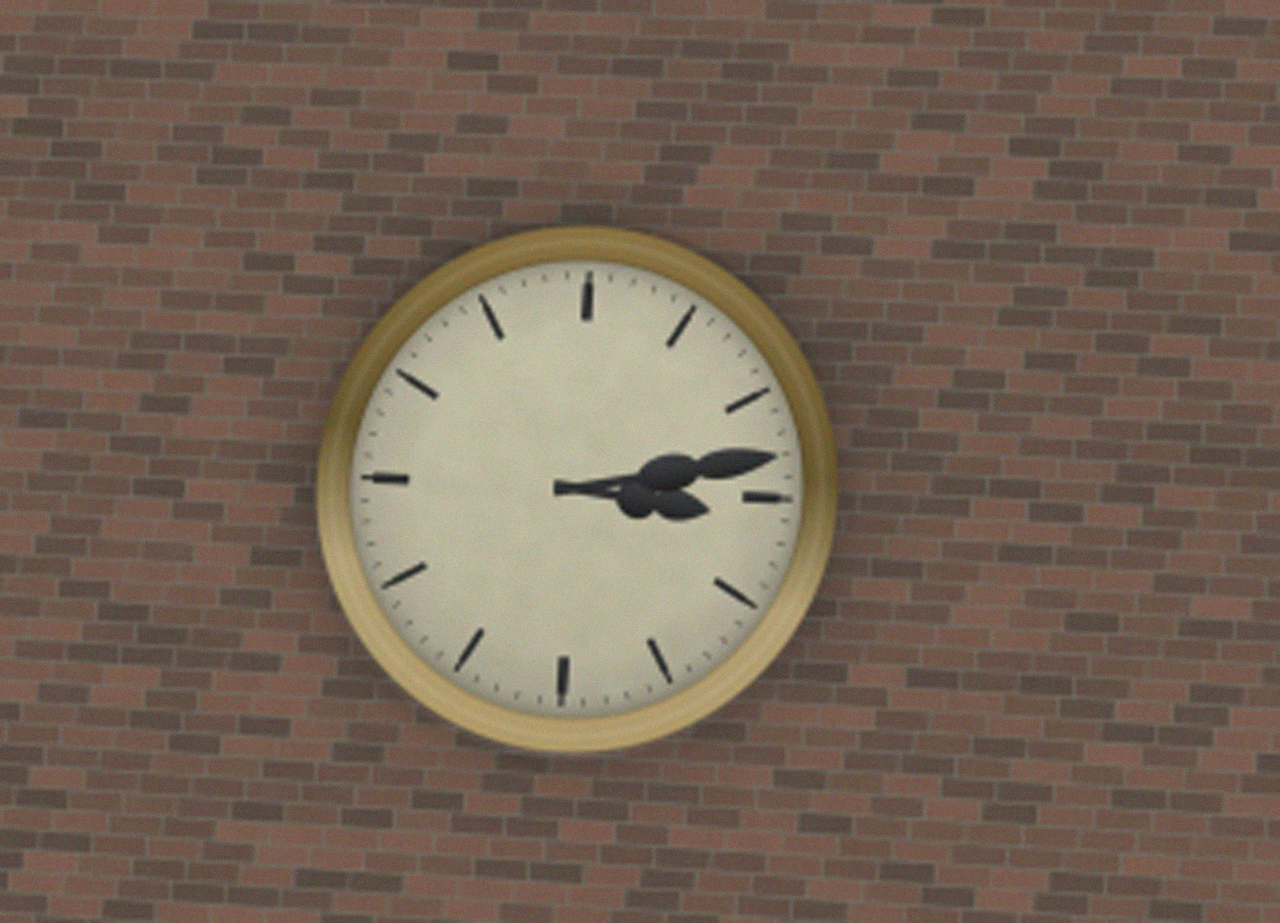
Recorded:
3.13
